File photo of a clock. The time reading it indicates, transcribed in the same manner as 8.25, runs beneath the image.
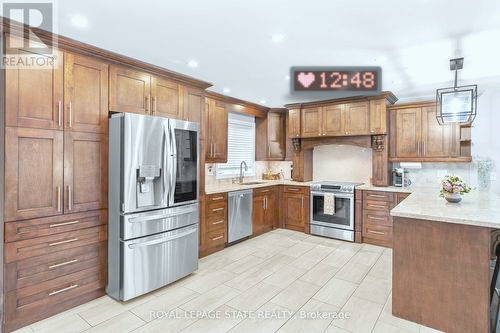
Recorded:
12.48
